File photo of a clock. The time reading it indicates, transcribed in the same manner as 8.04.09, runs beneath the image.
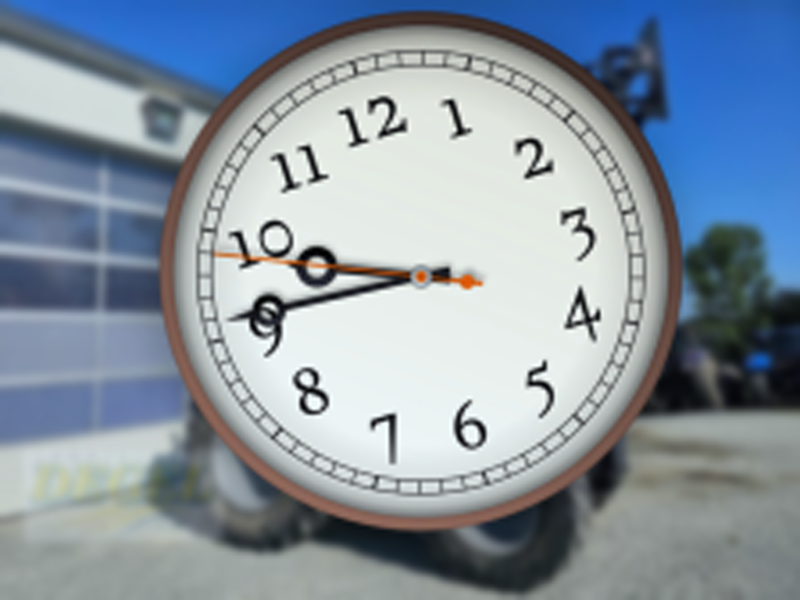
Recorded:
9.45.49
